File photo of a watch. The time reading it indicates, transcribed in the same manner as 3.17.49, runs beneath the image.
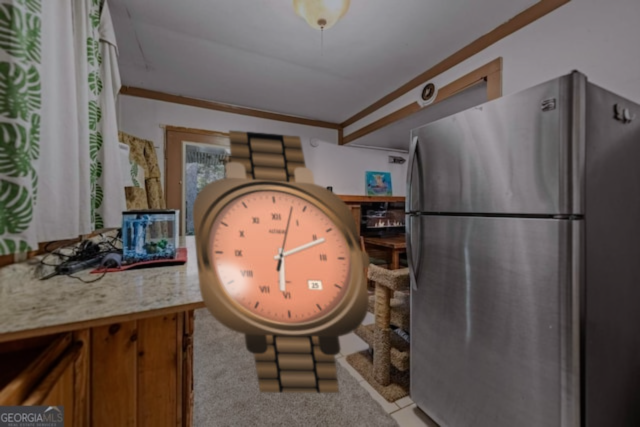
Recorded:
6.11.03
